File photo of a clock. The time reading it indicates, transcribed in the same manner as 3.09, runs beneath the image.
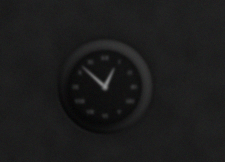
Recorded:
12.52
